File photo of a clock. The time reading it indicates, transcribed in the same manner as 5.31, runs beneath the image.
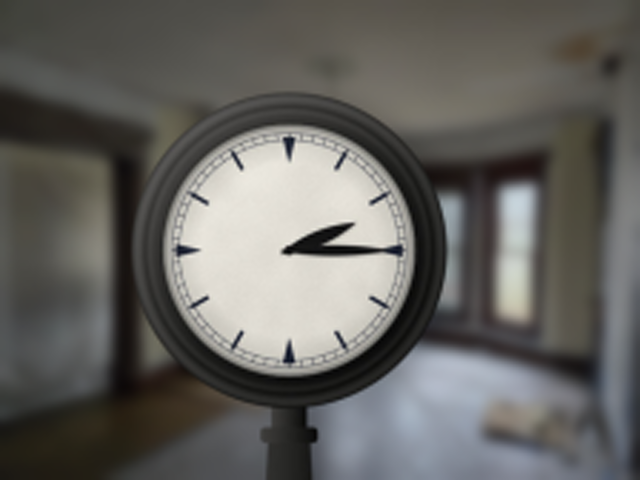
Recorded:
2.15
